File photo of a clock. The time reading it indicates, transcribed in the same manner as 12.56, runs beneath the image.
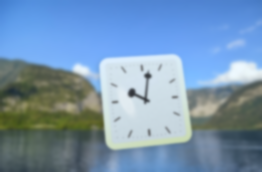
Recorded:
10.02
